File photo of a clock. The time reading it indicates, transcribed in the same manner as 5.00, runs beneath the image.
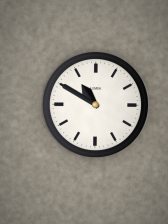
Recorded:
10.50
